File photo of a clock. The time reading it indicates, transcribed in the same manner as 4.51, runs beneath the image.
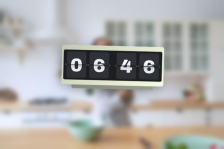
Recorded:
6.46
